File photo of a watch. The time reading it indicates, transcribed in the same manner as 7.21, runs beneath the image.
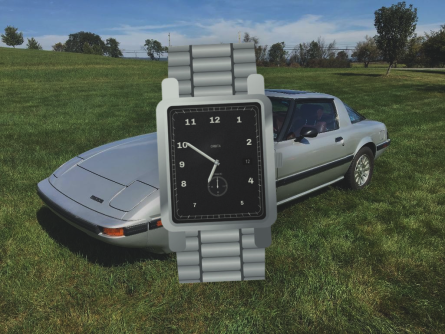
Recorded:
6.51
